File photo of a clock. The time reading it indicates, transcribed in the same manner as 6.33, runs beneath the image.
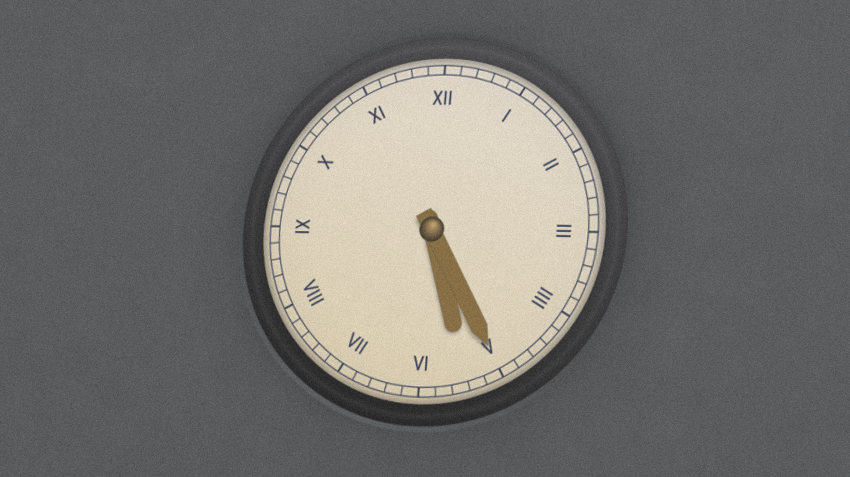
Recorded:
5.25
